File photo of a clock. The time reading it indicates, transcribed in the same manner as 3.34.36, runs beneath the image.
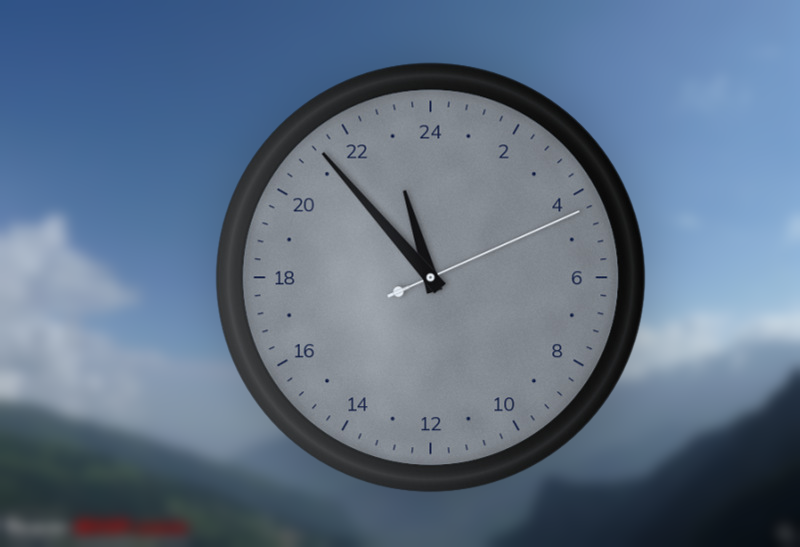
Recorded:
22.53.11
